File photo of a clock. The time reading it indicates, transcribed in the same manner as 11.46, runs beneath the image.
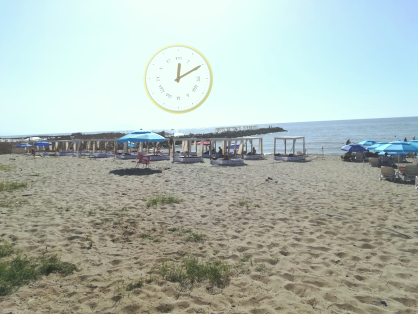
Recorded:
12.10
